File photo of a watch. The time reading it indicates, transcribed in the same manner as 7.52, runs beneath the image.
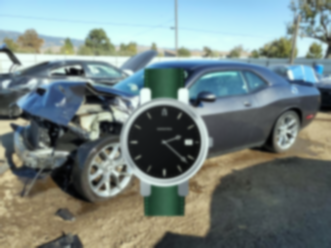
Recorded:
2.22
